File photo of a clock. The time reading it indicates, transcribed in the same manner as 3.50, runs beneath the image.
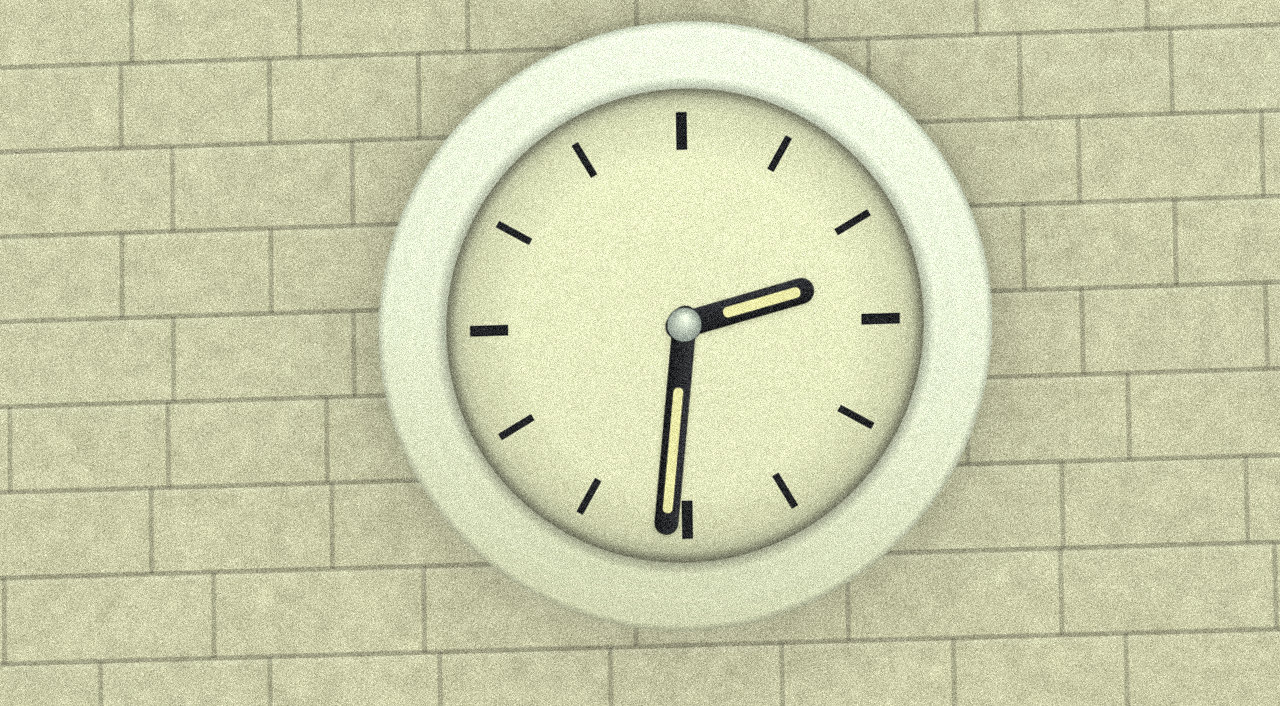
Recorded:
2.31
